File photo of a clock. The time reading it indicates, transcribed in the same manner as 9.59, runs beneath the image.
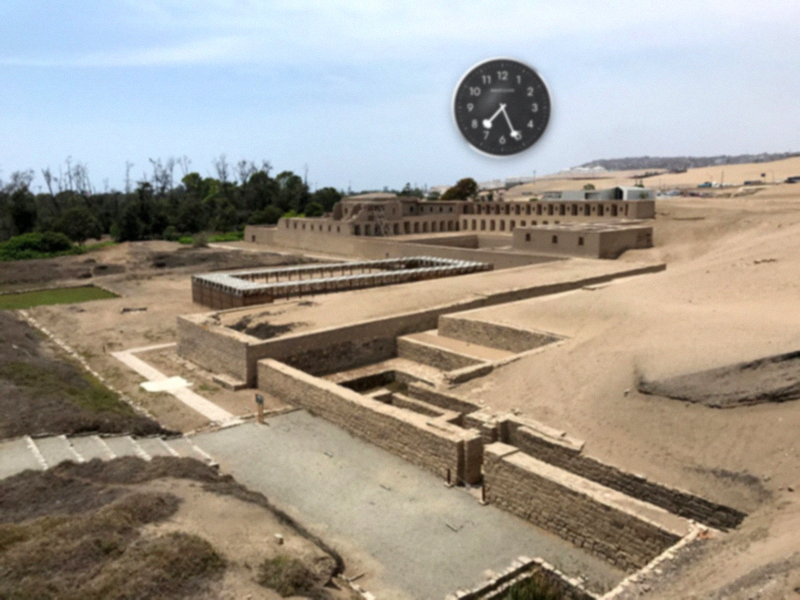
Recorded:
7.26
